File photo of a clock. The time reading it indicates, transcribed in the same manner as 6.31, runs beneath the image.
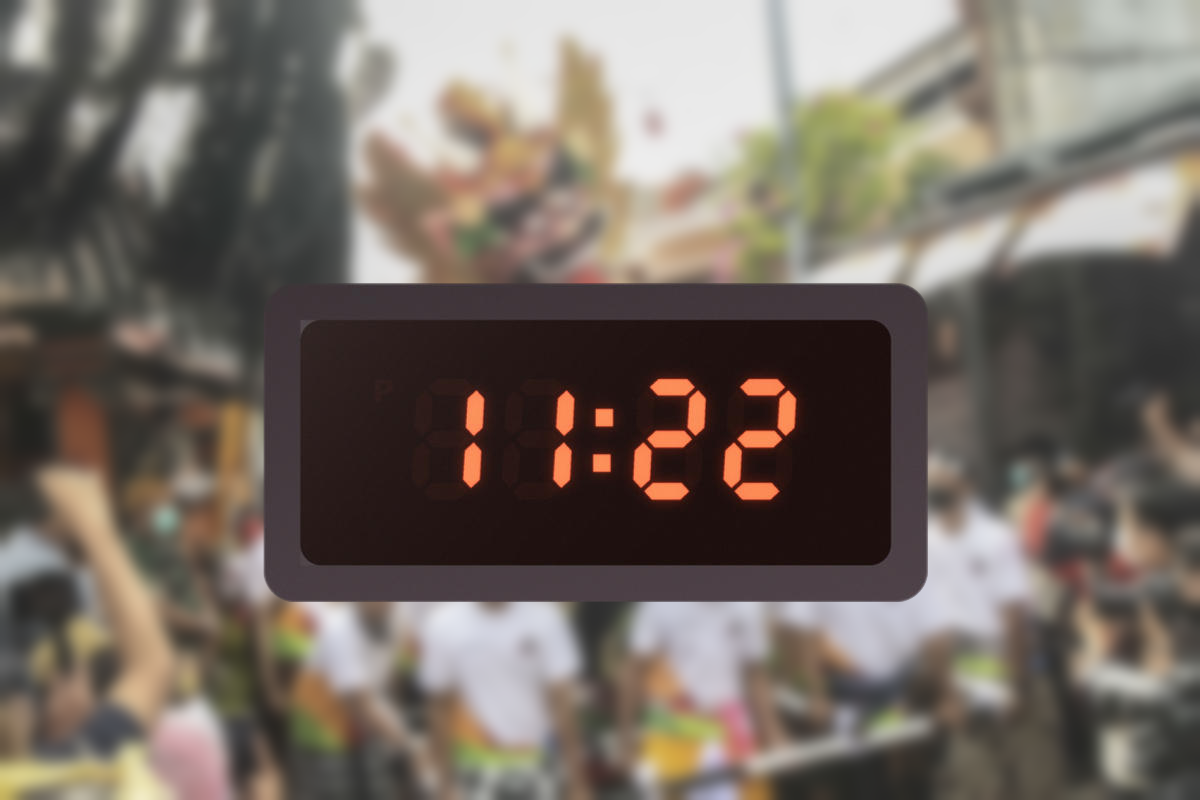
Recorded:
11.22
